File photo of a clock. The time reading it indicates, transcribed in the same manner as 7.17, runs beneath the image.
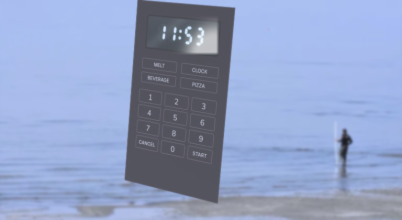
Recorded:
11.53
